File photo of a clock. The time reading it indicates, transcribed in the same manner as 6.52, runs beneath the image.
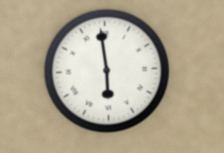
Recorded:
5.59
